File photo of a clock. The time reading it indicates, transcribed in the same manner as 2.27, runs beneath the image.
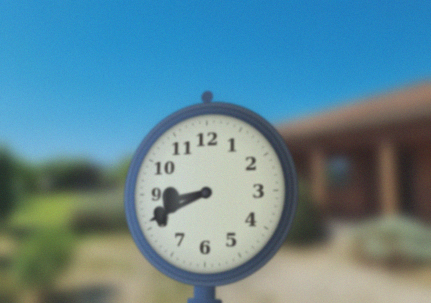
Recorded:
8.41
